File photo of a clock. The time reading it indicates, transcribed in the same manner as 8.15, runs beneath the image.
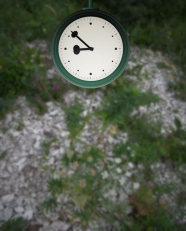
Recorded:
8.52
